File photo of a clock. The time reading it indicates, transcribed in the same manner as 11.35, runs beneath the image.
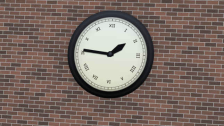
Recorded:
1.46
